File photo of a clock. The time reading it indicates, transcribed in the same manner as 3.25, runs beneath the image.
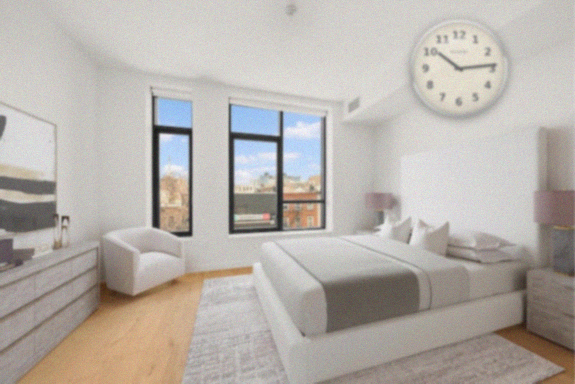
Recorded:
10.14
